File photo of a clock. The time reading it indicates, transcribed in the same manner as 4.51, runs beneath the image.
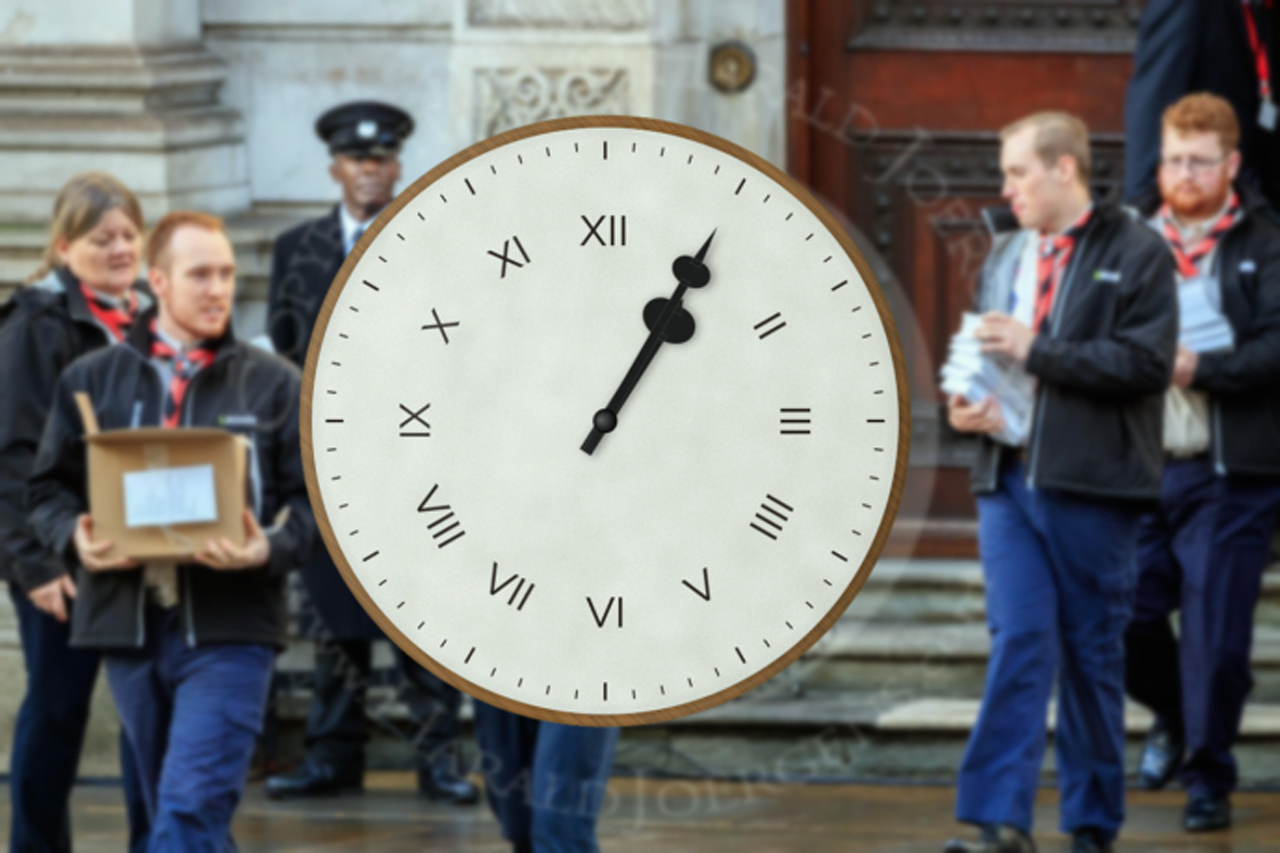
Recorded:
1.05
